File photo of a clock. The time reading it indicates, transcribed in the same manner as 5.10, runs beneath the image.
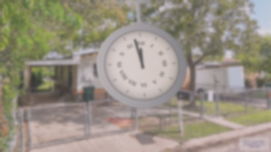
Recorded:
11.58
